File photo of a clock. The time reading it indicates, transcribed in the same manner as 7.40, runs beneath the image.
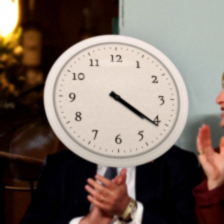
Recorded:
4.21
